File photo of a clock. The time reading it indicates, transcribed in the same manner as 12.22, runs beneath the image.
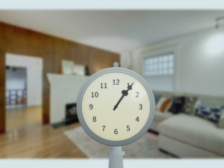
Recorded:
1.06
